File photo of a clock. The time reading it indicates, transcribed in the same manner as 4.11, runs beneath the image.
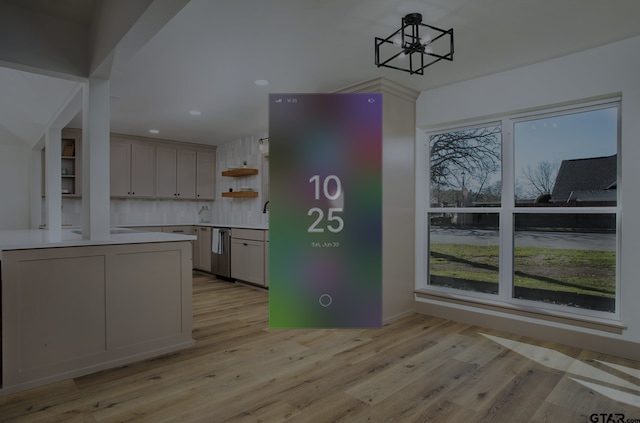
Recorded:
10.25
